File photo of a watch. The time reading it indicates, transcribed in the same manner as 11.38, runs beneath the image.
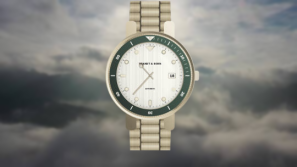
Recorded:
10.37
